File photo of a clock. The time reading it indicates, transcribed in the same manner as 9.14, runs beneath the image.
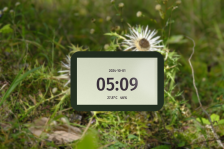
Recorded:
5.09
